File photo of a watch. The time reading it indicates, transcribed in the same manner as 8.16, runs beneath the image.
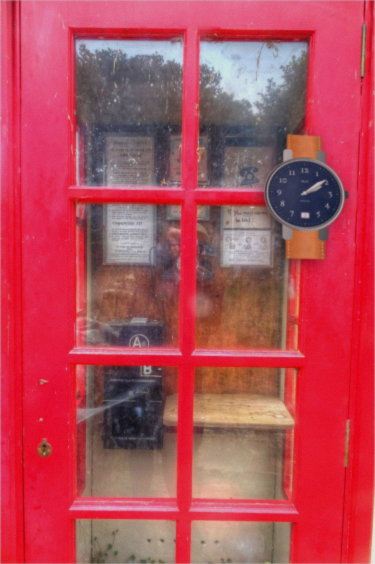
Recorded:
2.09
